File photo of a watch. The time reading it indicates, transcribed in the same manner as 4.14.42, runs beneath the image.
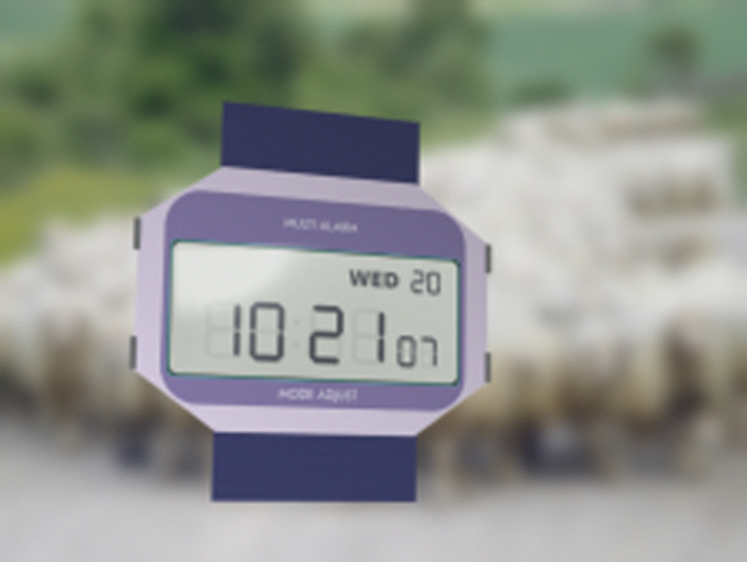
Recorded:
10.21.07
